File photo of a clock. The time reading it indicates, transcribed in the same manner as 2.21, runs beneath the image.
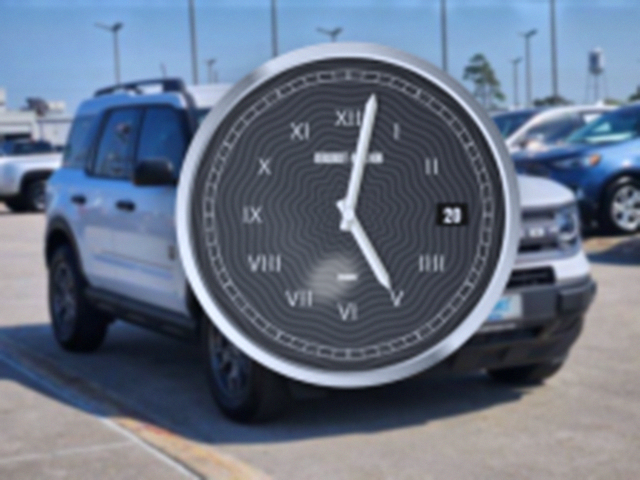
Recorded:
5.02
